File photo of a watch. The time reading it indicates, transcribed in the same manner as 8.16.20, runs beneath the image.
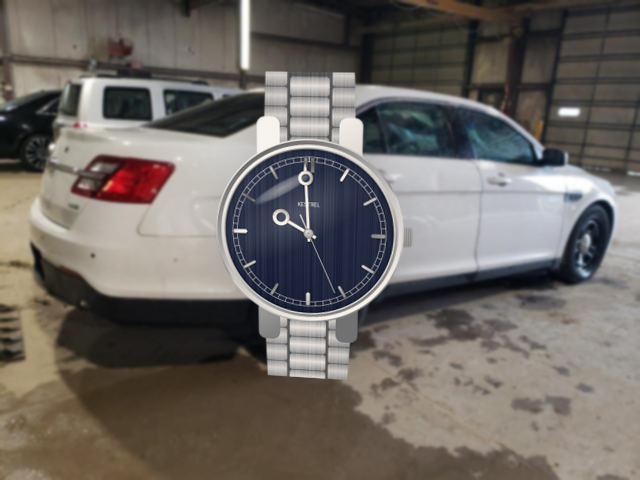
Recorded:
9.59.26
